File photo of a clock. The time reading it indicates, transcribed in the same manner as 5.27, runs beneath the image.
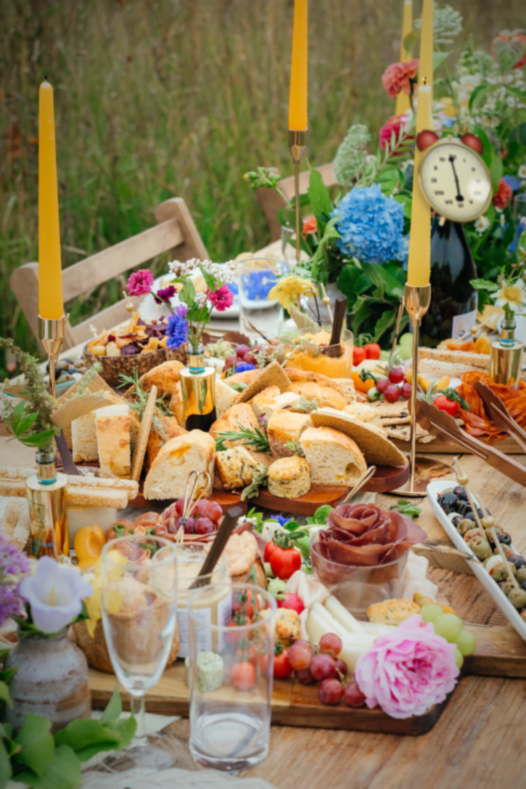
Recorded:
5.59
